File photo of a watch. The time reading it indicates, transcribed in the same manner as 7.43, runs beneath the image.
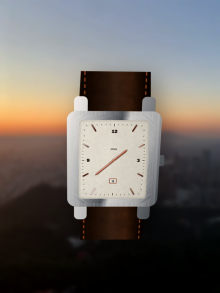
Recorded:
1.38
